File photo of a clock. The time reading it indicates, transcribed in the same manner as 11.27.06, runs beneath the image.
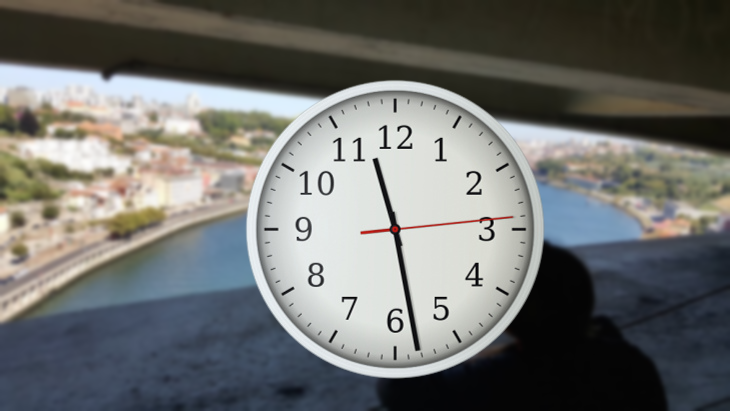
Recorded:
11.28.14
